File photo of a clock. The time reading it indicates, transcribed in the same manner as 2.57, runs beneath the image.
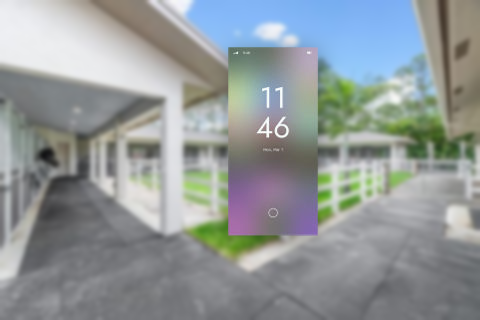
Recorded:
11.46
